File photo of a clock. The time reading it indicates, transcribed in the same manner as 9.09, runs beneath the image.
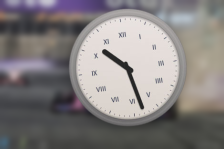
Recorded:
10.28
